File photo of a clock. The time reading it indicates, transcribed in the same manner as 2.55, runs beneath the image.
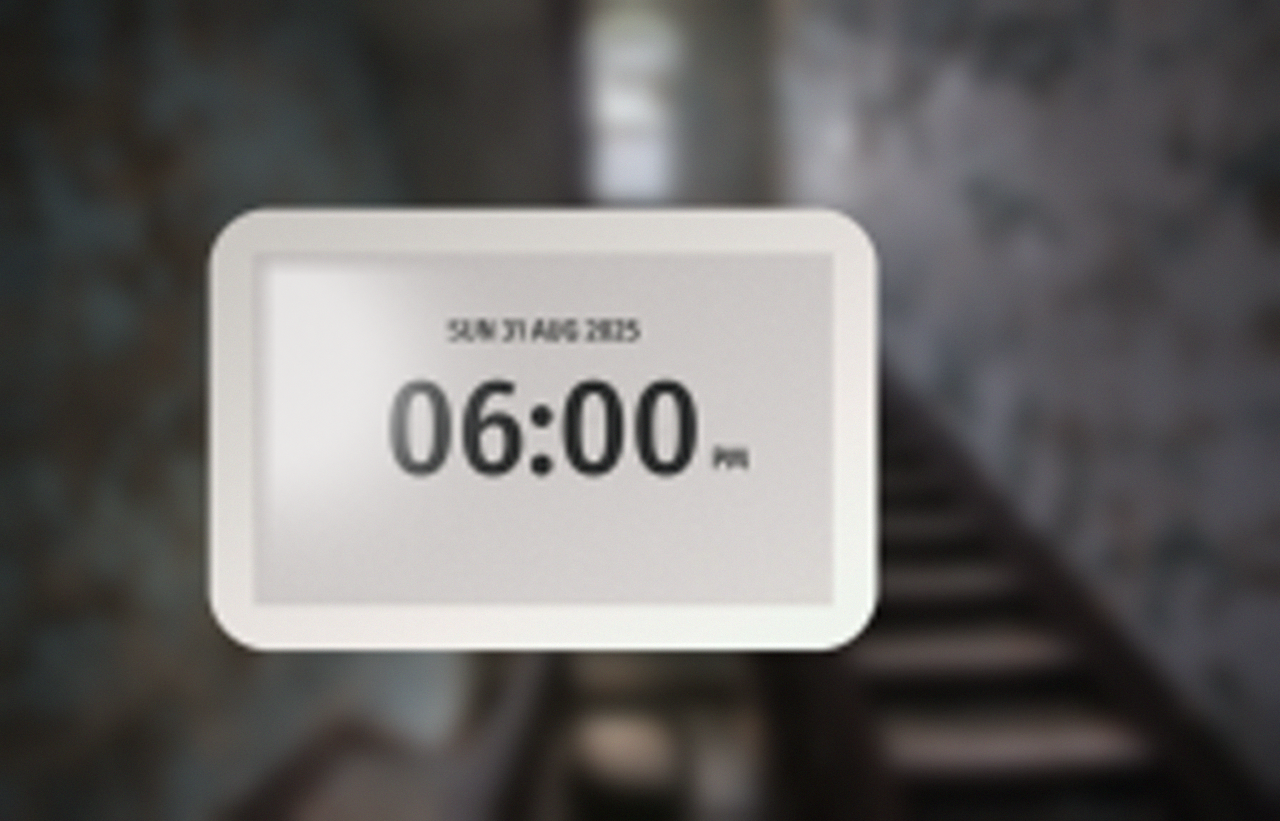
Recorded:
6.00
